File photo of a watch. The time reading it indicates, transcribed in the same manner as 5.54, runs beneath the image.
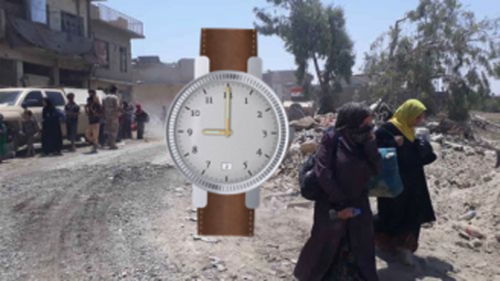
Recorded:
9.00
